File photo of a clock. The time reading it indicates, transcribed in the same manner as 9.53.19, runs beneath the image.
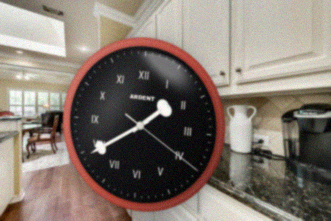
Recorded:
1.39.20
